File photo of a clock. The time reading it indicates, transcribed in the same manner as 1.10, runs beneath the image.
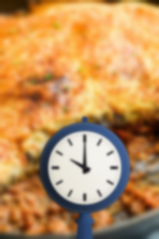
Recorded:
10.00
